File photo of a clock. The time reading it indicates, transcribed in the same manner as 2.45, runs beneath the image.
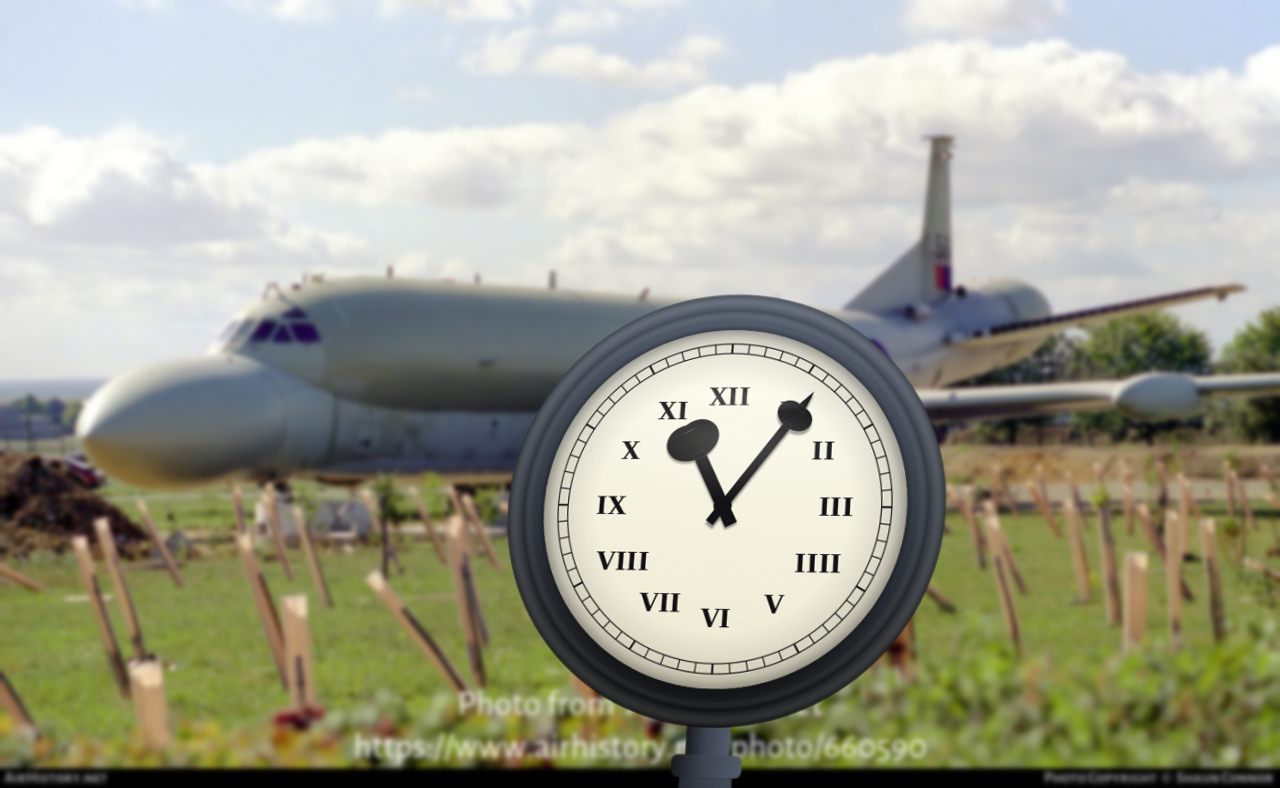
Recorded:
11.06
